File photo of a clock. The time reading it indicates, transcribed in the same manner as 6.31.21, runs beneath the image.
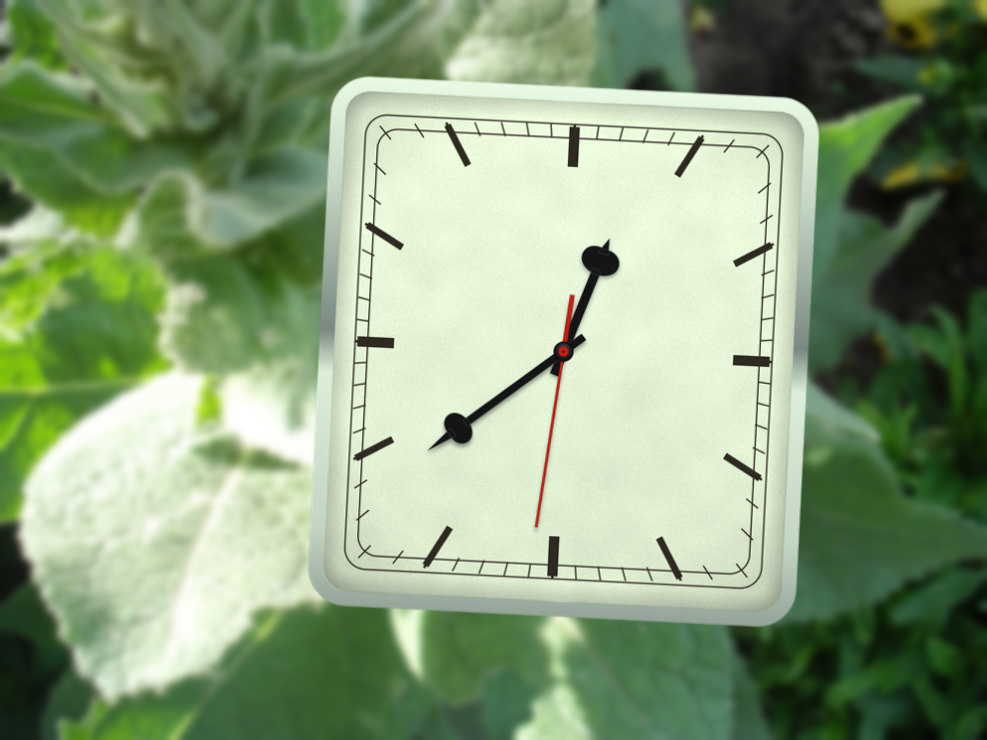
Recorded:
12.38.31
